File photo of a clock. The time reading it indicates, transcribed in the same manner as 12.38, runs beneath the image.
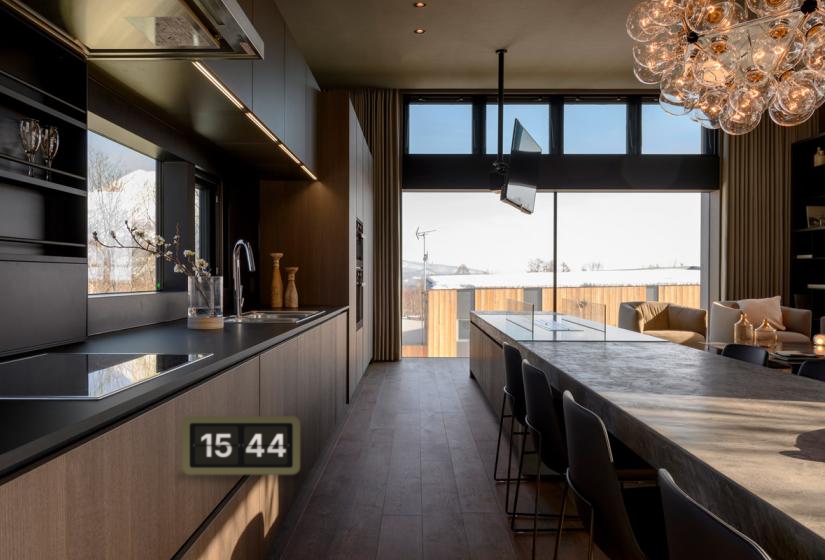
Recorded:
15.44
